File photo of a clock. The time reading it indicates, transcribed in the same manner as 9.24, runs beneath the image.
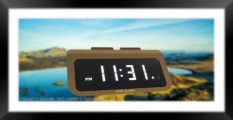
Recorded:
11.31
